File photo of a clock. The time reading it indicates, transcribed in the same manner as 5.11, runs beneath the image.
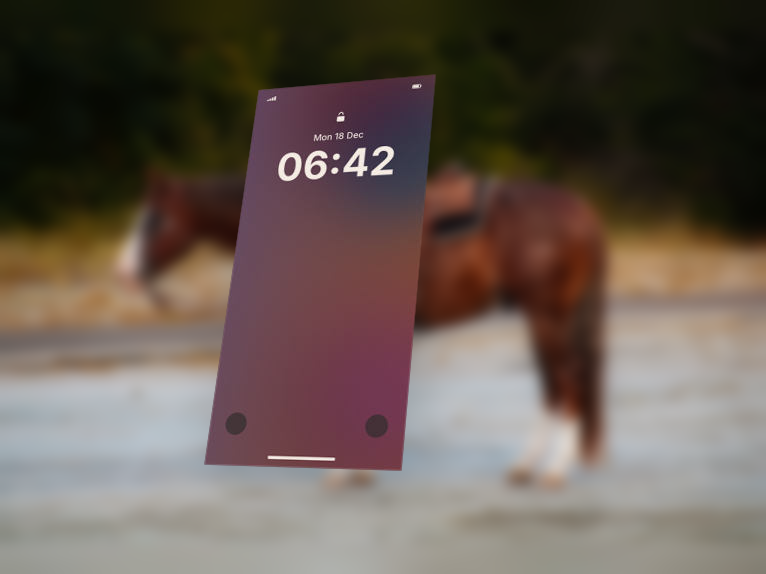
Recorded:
6.42
